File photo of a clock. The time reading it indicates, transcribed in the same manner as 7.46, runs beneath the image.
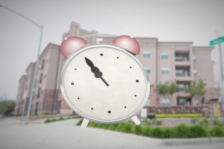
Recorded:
10.55
